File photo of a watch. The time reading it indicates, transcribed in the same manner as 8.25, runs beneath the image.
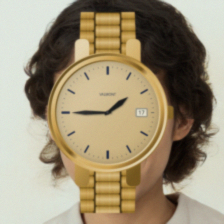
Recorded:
1.45
